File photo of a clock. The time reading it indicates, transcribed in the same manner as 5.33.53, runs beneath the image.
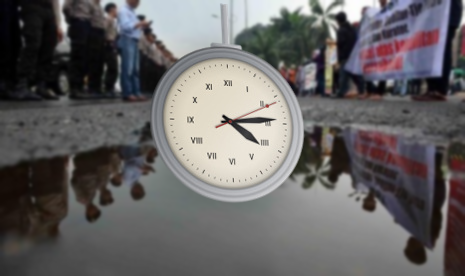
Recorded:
4.14.11
